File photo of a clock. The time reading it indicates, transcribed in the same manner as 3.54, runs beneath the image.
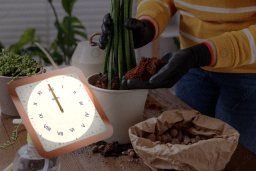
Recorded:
12.00
